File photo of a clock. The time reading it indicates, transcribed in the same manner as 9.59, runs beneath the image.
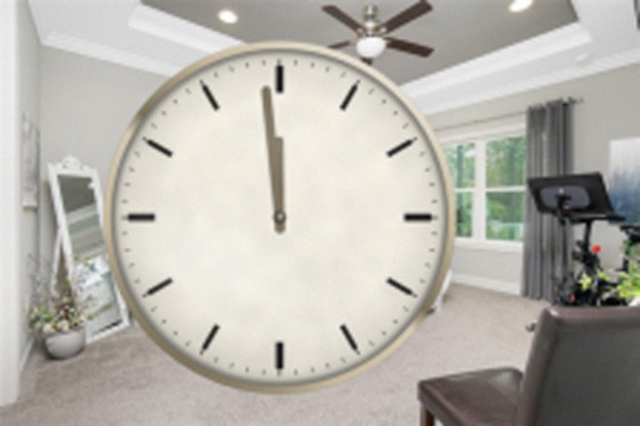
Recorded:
11.59
